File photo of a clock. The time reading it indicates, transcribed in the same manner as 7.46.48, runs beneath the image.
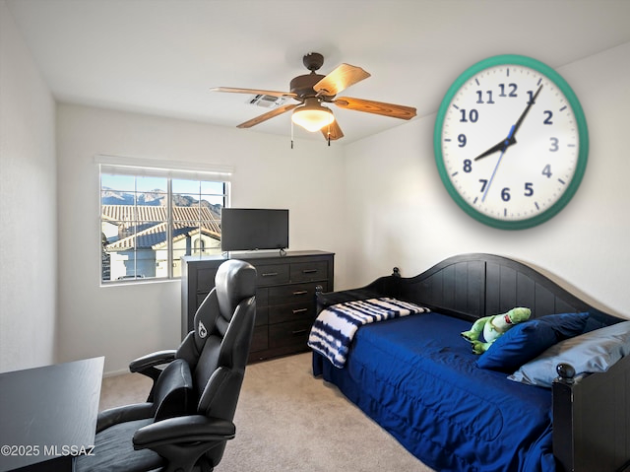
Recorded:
8.05.34
